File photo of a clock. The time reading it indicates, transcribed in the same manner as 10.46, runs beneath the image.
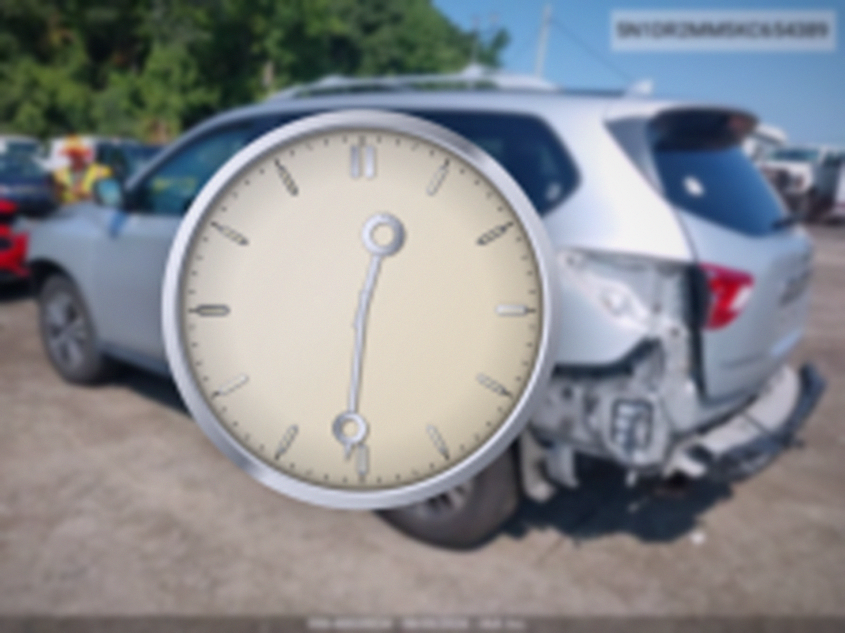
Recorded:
12.31
